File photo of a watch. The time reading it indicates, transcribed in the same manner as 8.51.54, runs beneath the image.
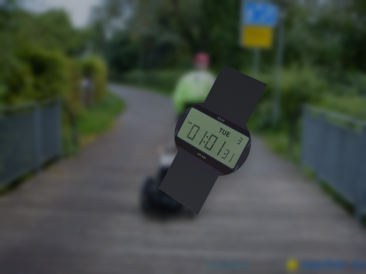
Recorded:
1.01.31
